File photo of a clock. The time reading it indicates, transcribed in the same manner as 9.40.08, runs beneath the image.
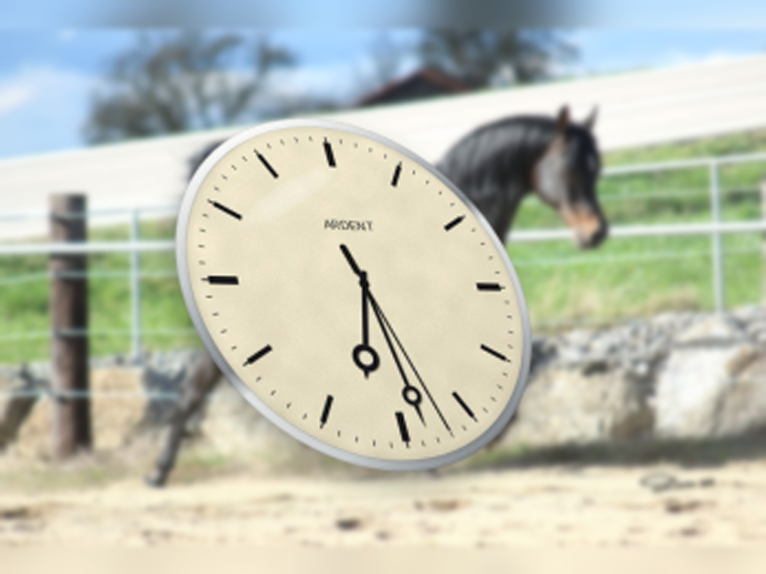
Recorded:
6.28.27
